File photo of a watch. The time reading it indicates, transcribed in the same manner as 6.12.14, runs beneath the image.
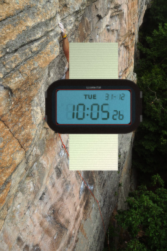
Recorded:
10.05.26
